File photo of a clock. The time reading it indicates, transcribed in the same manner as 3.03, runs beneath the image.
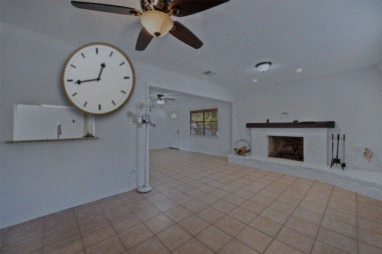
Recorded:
12.44
